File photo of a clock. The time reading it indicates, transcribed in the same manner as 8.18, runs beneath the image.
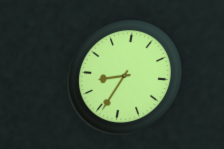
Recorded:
8.34
